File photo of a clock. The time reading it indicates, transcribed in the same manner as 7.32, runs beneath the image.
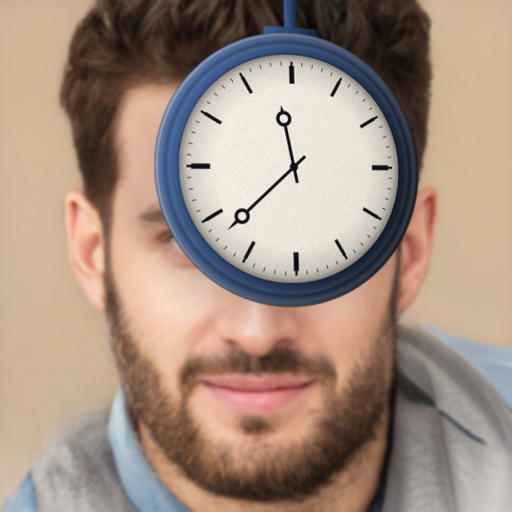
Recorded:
11.38
